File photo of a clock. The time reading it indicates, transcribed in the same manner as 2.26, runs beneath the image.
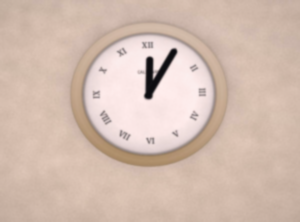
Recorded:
12.05
